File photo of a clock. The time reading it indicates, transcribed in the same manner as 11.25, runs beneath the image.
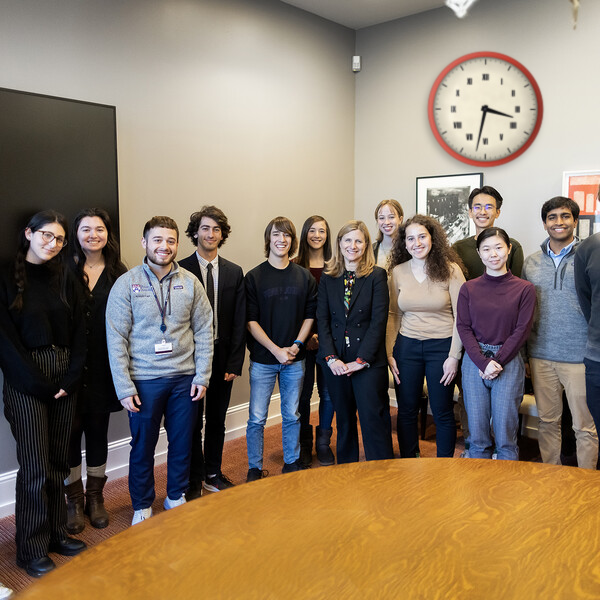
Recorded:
3.32
